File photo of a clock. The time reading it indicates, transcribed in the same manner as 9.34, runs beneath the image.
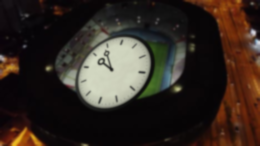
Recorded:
9.54
